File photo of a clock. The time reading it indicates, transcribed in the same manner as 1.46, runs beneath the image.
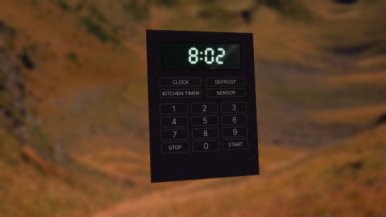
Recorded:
8.02
